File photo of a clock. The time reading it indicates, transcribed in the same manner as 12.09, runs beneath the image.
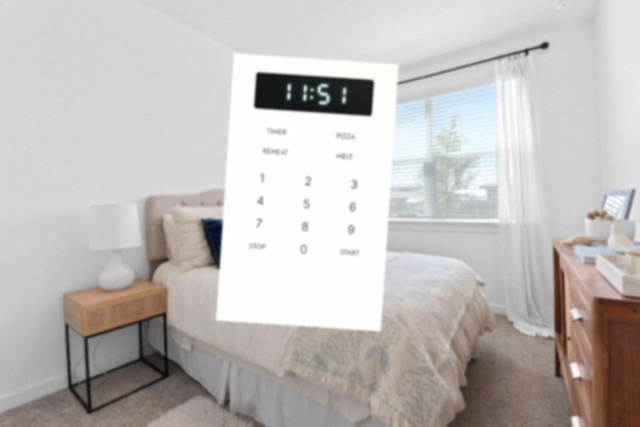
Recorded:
11.51
